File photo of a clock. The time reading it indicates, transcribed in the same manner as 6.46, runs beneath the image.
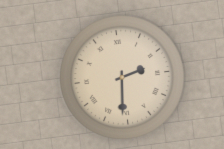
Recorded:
2.31
